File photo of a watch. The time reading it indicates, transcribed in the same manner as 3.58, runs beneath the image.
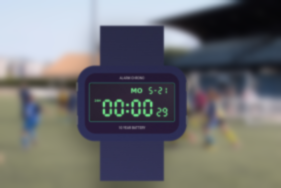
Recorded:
0.00
